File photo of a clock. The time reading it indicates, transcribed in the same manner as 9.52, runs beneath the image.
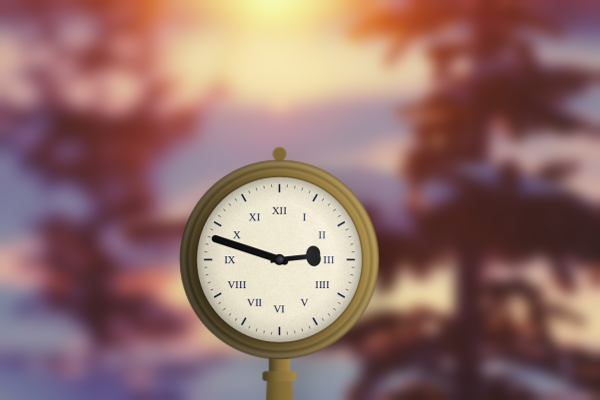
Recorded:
2.48
